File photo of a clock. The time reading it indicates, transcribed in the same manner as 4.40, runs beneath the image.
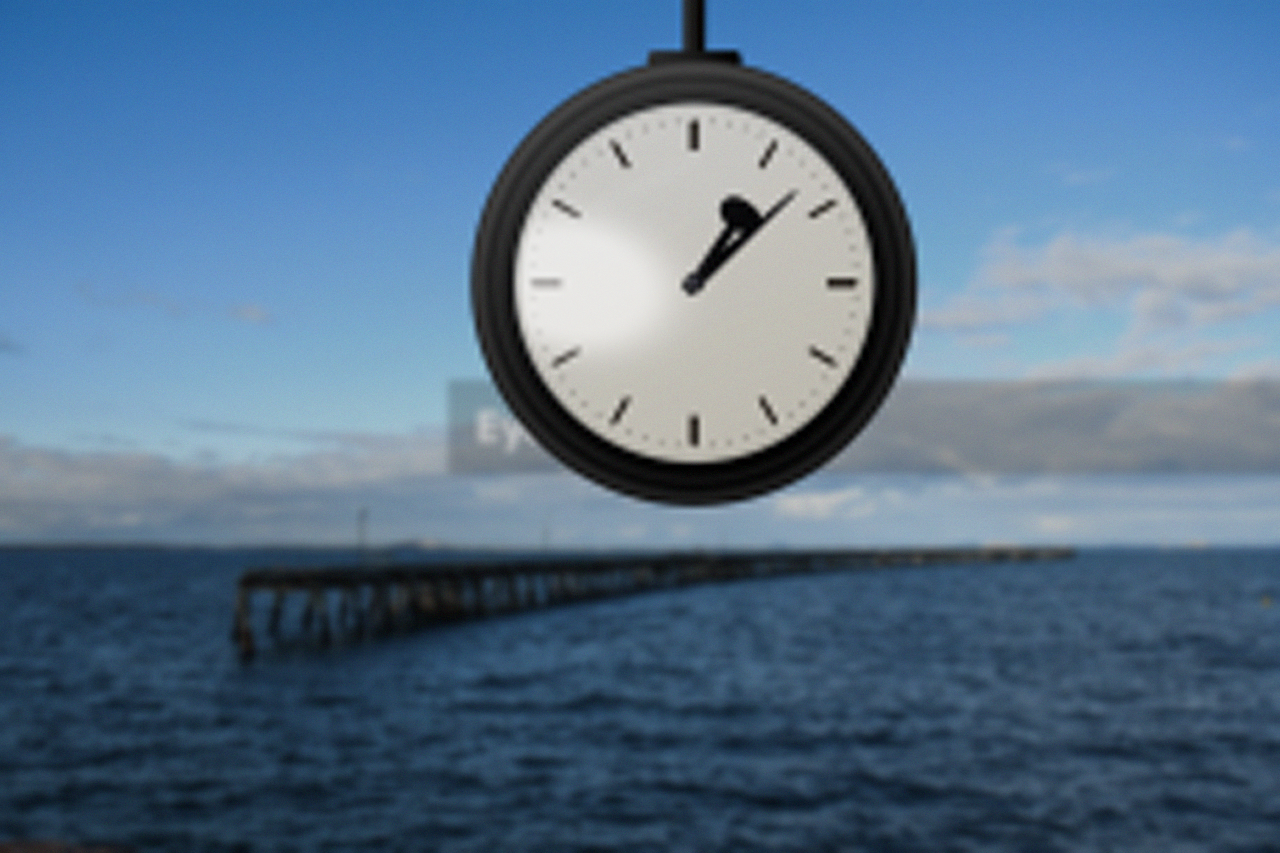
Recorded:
1.08
